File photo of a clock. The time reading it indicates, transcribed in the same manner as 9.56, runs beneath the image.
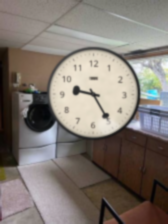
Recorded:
9.25
